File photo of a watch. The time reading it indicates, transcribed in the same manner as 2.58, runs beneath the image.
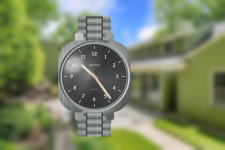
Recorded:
10.24
